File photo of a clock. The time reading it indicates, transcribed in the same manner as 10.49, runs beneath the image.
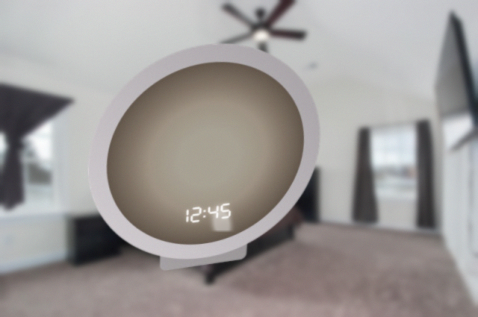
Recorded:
12.45
